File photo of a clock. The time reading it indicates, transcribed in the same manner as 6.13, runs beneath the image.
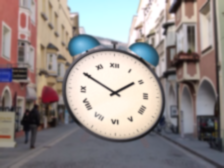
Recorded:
1.50
